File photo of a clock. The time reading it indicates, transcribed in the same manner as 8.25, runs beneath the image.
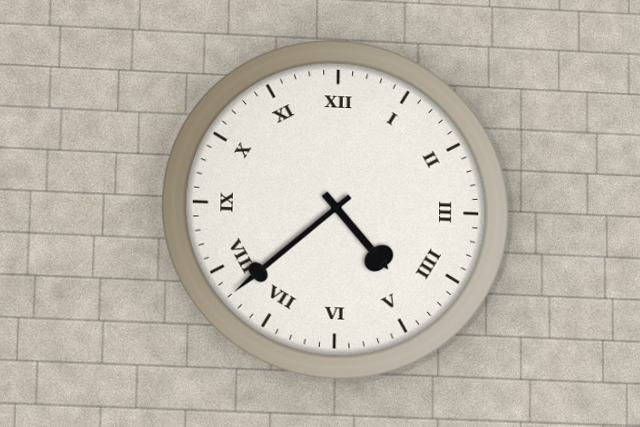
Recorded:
4.38
